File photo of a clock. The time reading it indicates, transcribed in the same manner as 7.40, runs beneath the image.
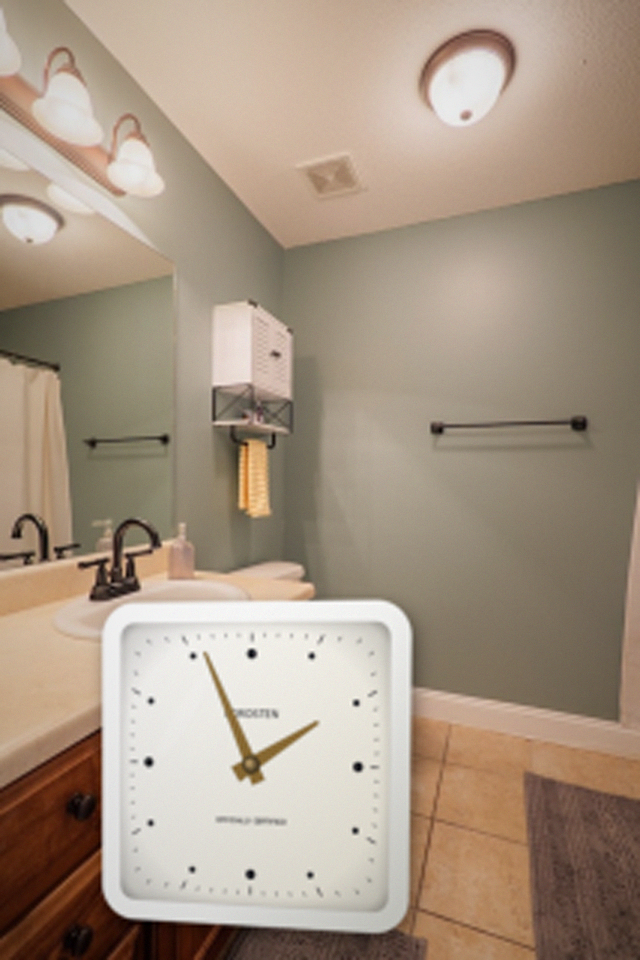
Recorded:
1.56
